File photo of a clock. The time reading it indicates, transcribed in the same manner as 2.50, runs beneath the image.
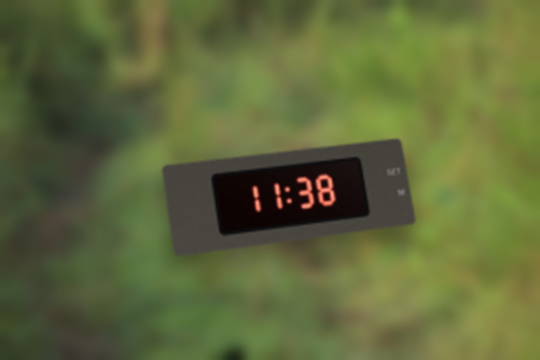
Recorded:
11.38
